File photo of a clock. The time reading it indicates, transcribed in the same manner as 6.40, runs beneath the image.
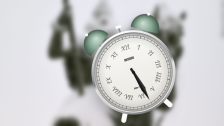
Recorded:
5.28
